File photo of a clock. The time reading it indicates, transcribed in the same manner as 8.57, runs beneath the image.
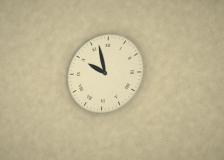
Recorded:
9.57
